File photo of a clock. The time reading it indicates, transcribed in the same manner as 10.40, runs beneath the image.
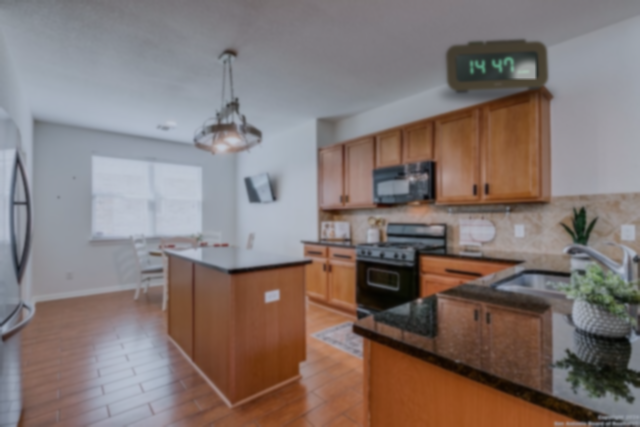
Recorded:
14.47
